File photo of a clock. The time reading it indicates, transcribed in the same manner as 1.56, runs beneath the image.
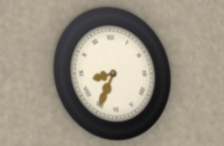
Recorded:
8.35
